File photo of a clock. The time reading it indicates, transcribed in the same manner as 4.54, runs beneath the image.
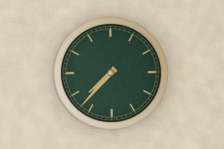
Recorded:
7.37
